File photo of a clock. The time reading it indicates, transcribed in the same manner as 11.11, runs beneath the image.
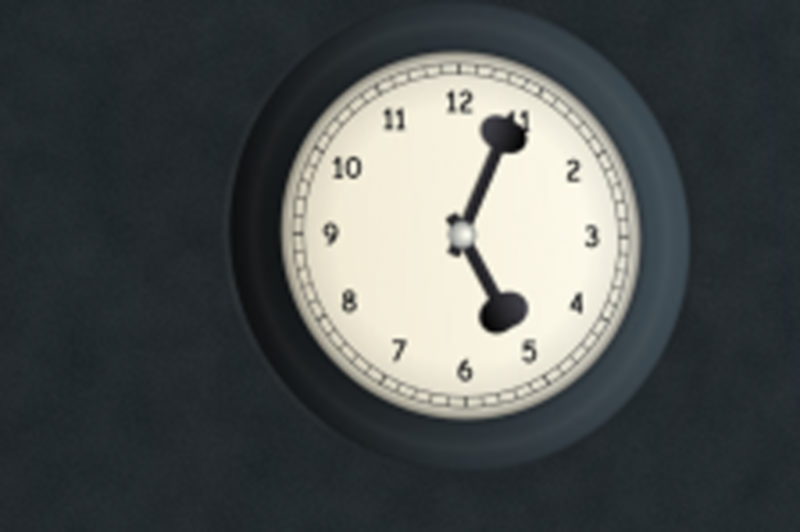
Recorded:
5.04
